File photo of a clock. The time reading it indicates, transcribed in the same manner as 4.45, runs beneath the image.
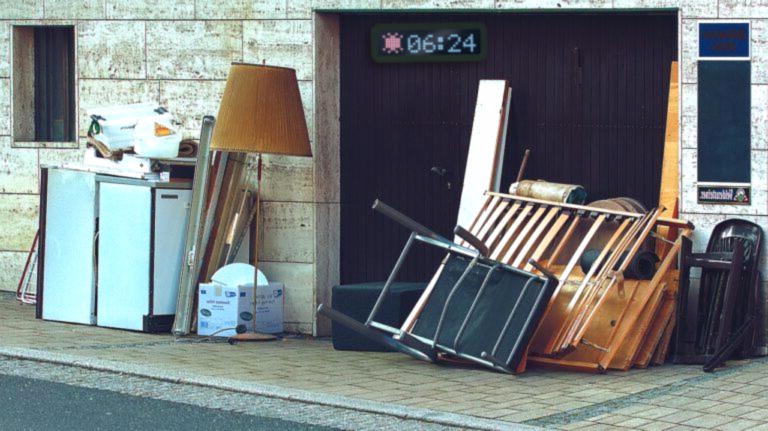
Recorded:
6.24
